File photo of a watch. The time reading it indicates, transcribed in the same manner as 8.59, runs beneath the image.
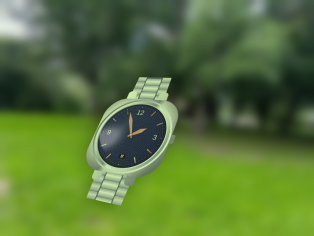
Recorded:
1.56
